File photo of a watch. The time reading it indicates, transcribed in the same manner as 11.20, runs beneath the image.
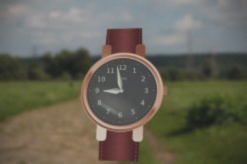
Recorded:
8.58
